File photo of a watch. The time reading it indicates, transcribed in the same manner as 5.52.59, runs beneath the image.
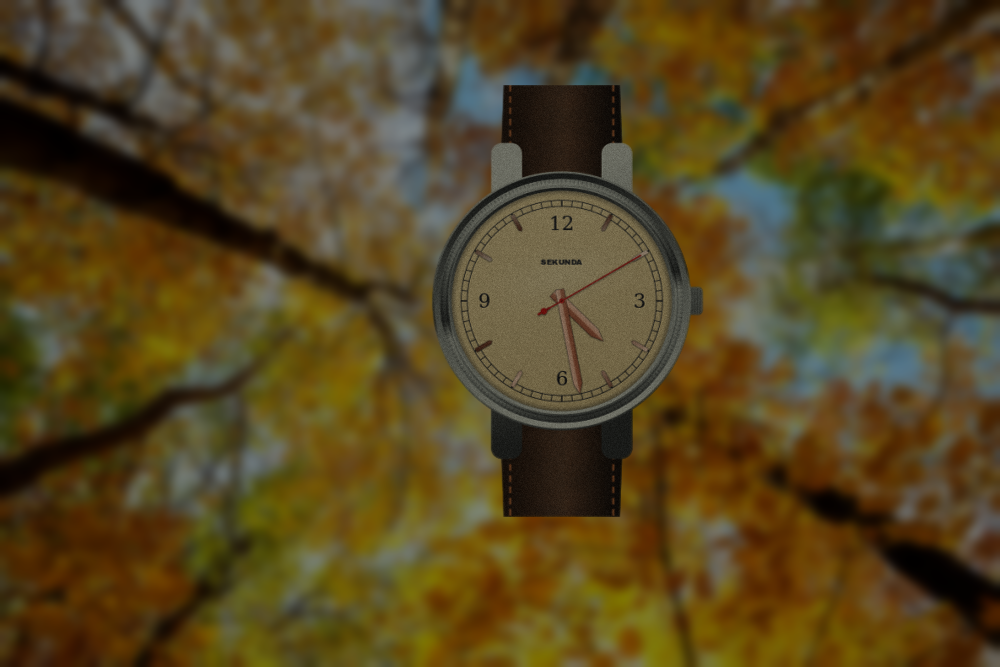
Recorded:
4.28.10
